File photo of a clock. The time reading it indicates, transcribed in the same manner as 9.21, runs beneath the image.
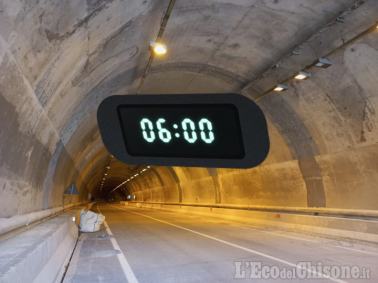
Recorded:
6.00
